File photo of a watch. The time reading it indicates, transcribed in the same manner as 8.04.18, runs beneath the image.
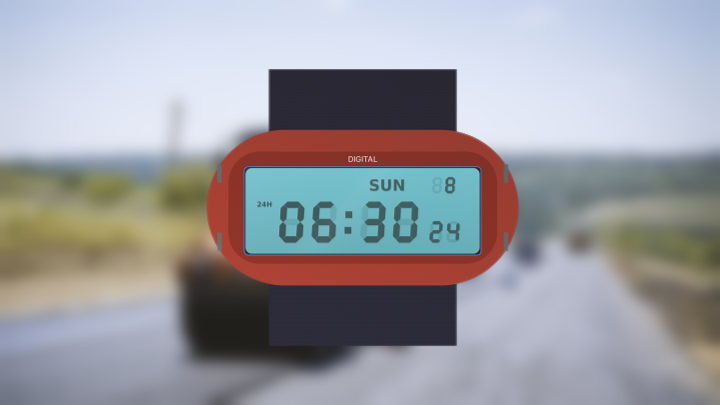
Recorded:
6.30.24
